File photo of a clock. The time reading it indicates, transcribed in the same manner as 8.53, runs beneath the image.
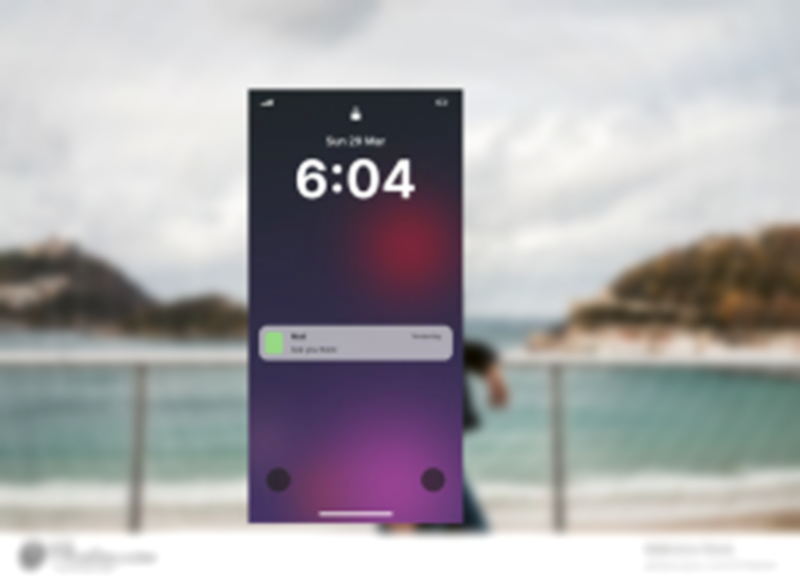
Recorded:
6.04
